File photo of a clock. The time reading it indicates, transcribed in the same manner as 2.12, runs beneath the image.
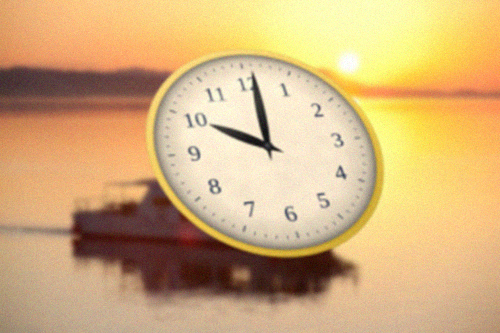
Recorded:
10.01
